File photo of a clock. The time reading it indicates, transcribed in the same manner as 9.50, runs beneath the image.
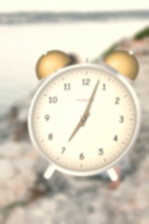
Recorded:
7.03
